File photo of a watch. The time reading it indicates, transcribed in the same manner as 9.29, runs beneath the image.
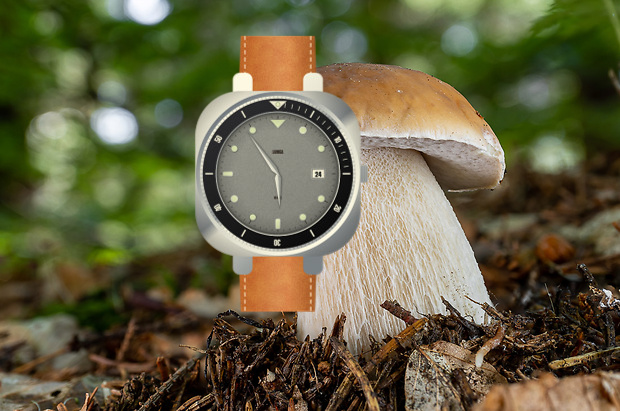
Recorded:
5.54
